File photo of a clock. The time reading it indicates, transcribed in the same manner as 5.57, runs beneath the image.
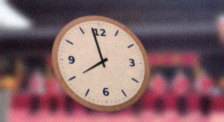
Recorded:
7.58
